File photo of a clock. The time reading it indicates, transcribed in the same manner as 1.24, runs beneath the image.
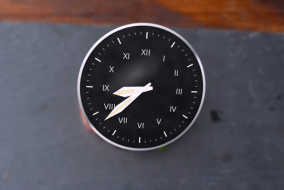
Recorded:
8.38
